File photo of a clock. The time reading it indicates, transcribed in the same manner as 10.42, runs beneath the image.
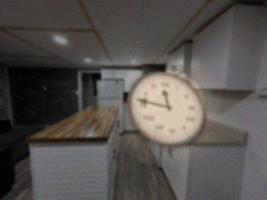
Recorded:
11.47
